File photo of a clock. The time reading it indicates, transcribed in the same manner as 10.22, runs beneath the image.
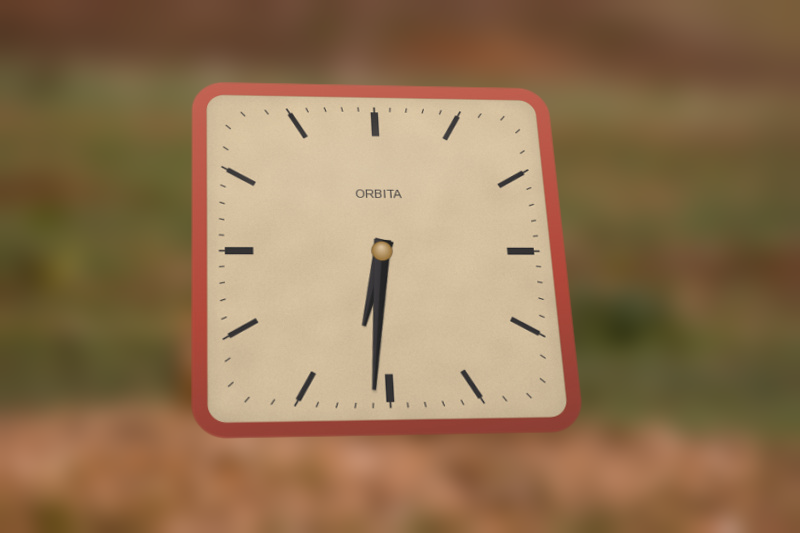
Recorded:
6.31
